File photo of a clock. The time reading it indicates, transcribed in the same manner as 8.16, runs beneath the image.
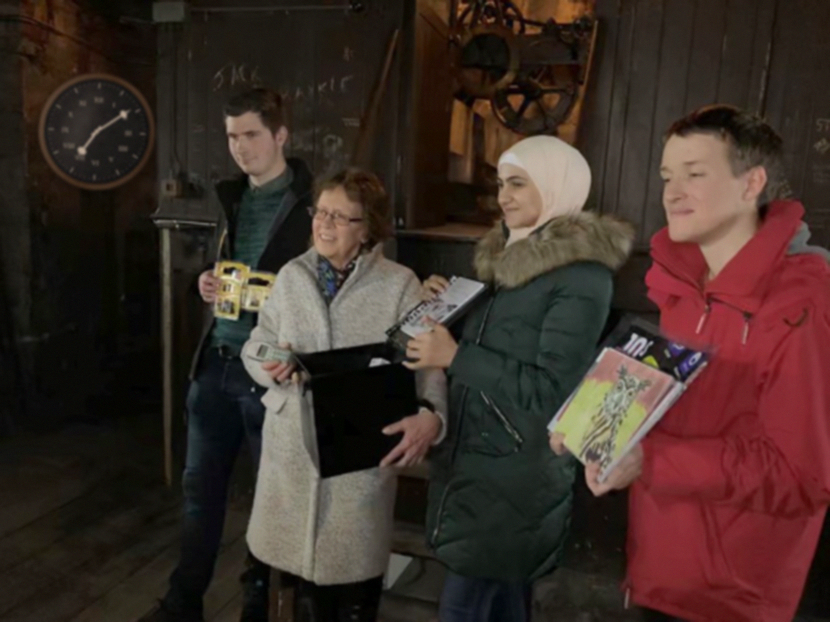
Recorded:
7.09
